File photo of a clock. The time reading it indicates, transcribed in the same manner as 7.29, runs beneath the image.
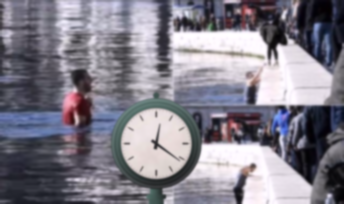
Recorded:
12.21
